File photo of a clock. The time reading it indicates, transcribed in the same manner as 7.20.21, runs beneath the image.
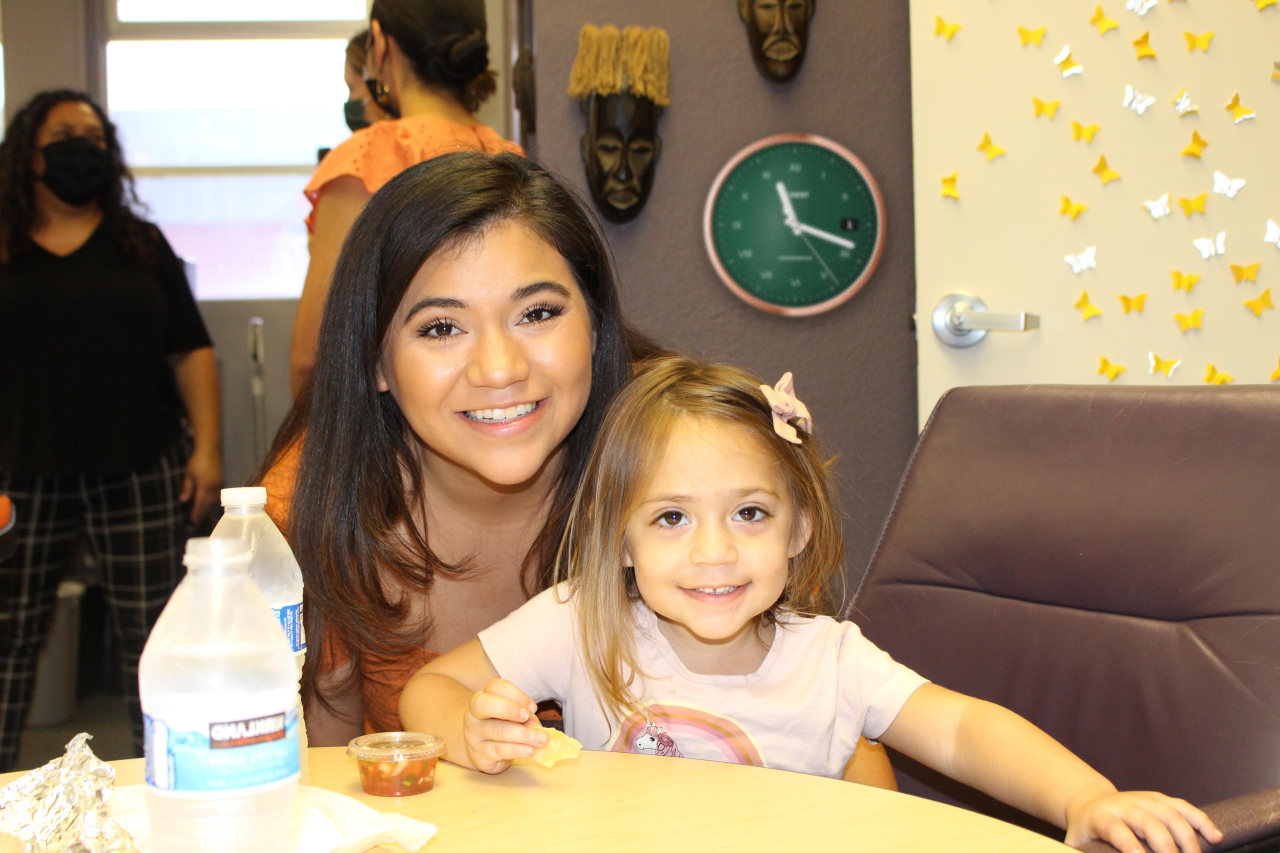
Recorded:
11.18.24
